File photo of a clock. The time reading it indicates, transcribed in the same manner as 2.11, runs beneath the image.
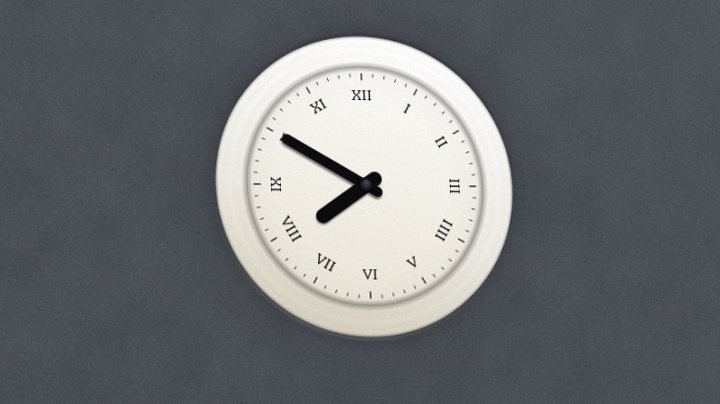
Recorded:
7.50
